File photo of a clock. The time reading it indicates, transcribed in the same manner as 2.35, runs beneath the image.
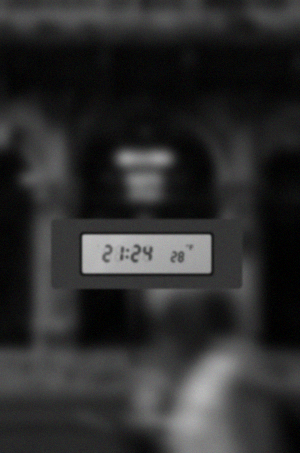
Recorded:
21.24
